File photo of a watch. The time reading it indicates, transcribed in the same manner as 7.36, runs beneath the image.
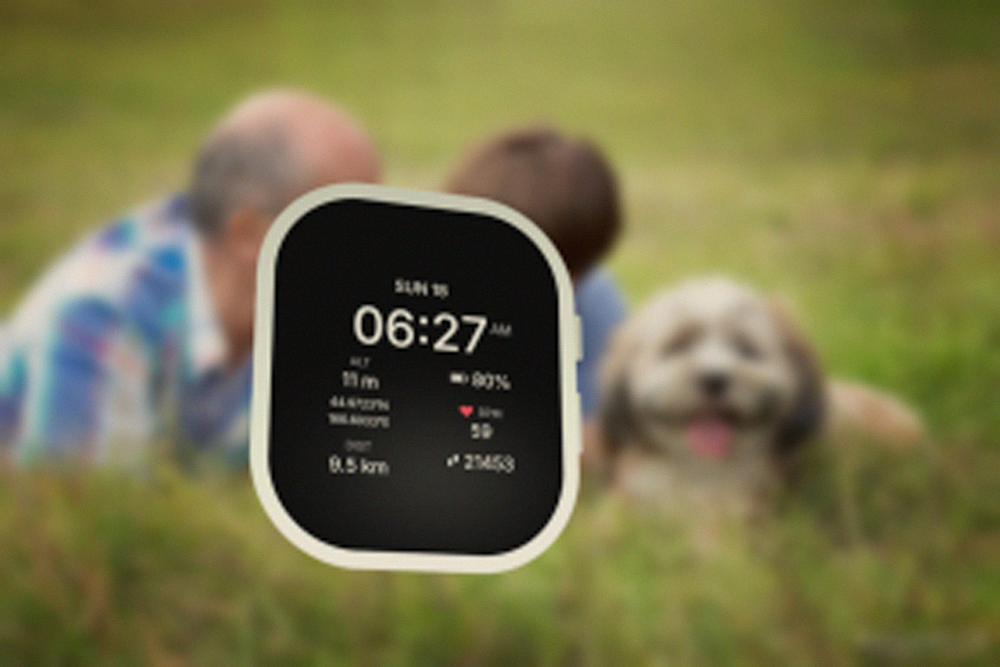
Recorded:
6.27
